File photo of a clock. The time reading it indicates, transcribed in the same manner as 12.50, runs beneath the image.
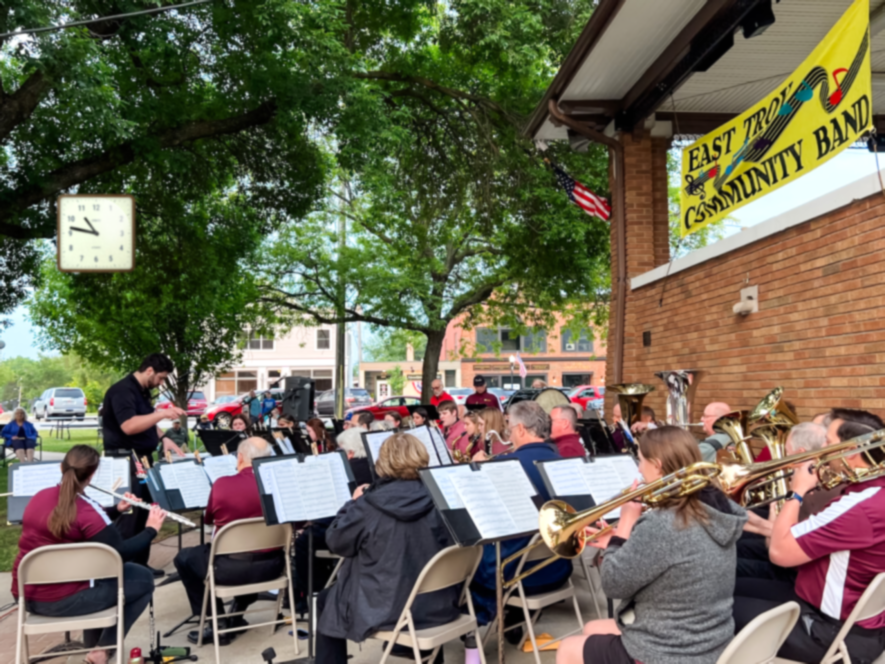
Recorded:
10.47
